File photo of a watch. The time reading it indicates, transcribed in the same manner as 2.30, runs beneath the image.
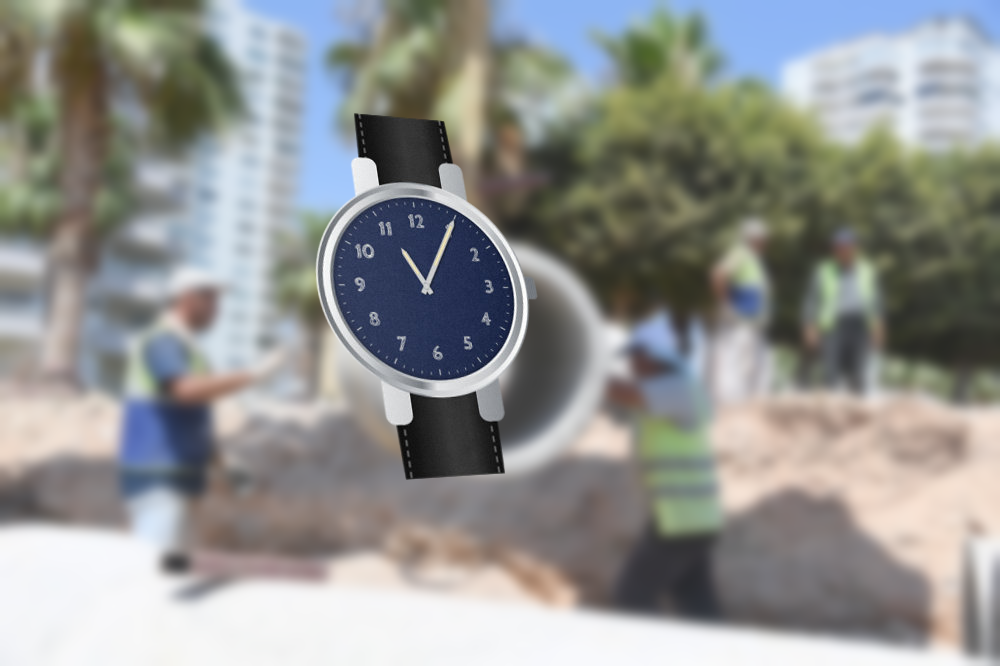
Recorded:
11.05
